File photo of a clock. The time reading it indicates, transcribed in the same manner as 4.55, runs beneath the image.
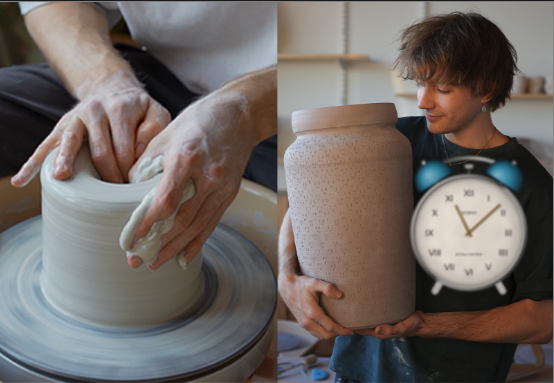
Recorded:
11.08
